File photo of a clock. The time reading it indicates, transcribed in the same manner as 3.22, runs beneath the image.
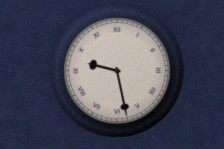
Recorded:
9.28
